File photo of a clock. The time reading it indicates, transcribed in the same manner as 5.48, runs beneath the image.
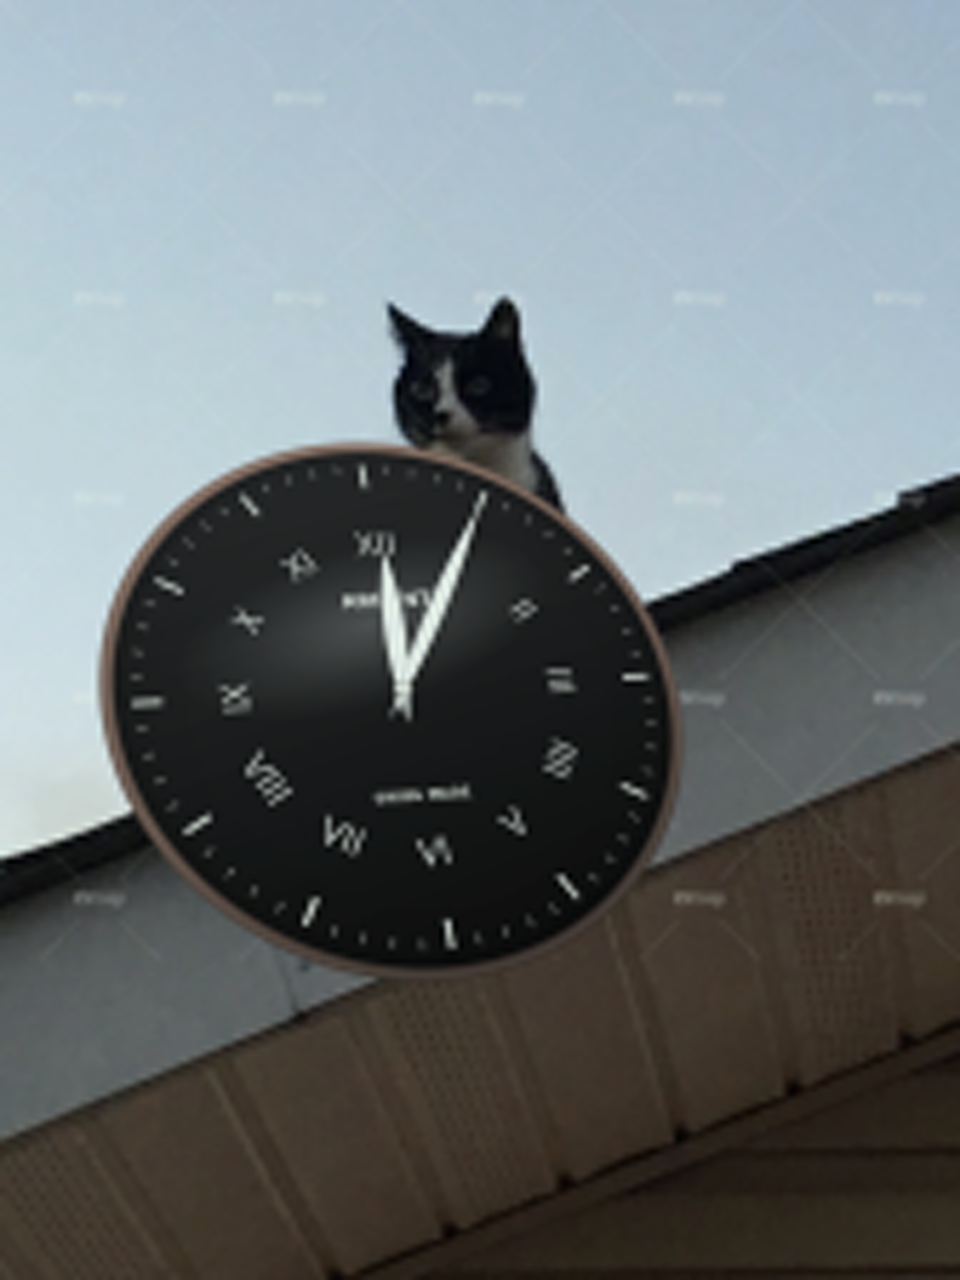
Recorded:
12.05
